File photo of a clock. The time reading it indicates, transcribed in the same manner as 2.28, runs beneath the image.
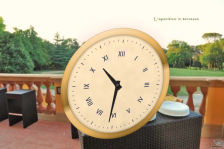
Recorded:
10.31
